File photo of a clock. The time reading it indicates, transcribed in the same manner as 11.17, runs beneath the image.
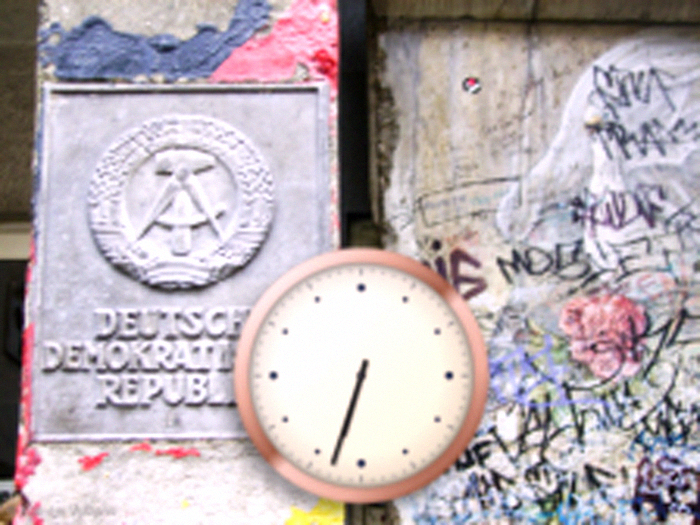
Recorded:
6.33
